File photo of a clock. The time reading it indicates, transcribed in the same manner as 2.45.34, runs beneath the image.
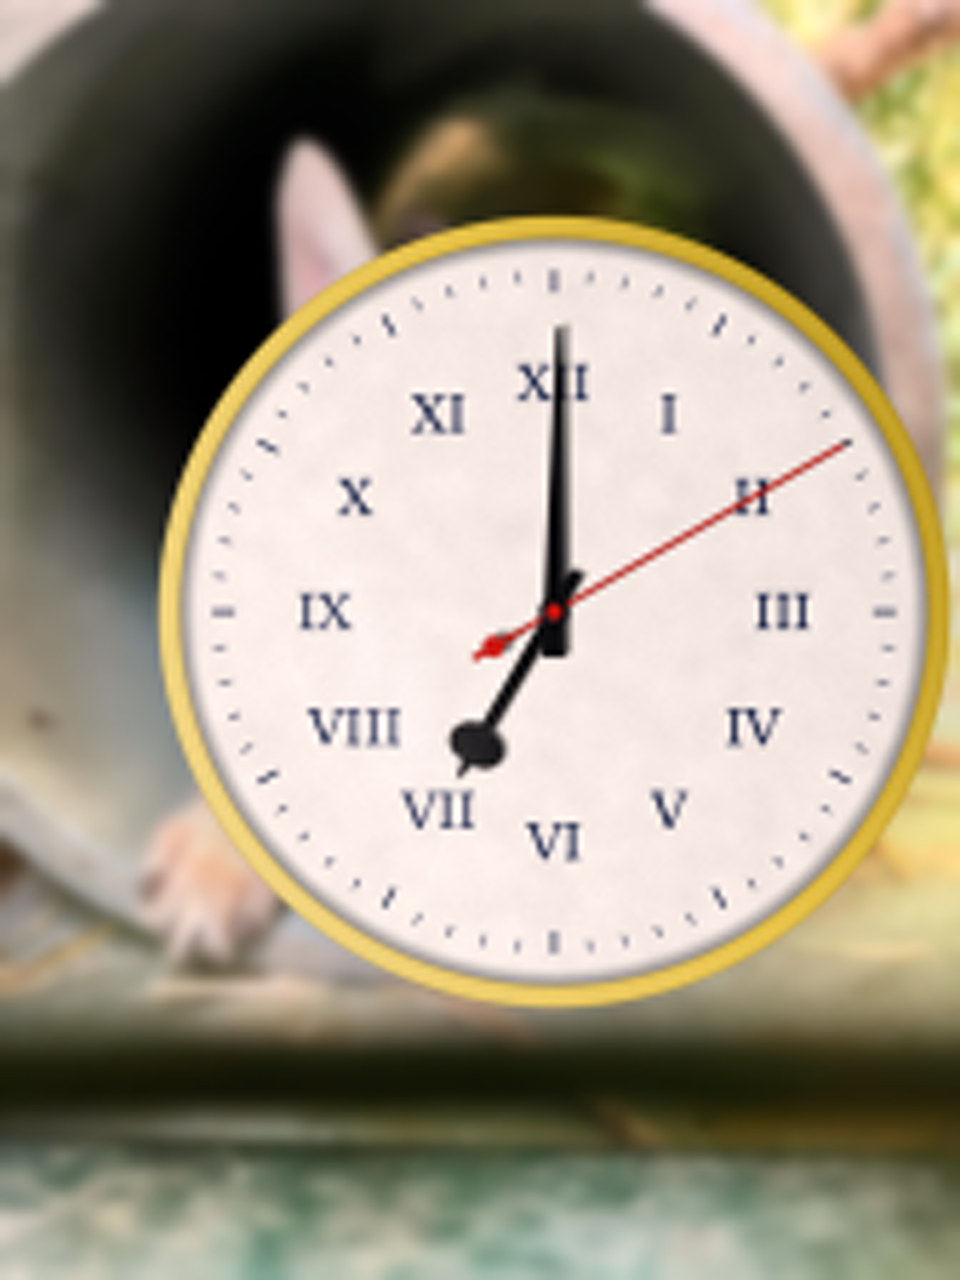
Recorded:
7.00.10
